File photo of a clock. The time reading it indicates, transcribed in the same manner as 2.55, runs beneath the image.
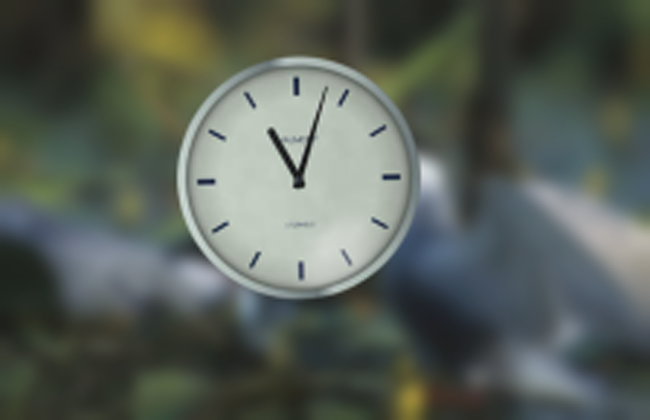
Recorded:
11.03
